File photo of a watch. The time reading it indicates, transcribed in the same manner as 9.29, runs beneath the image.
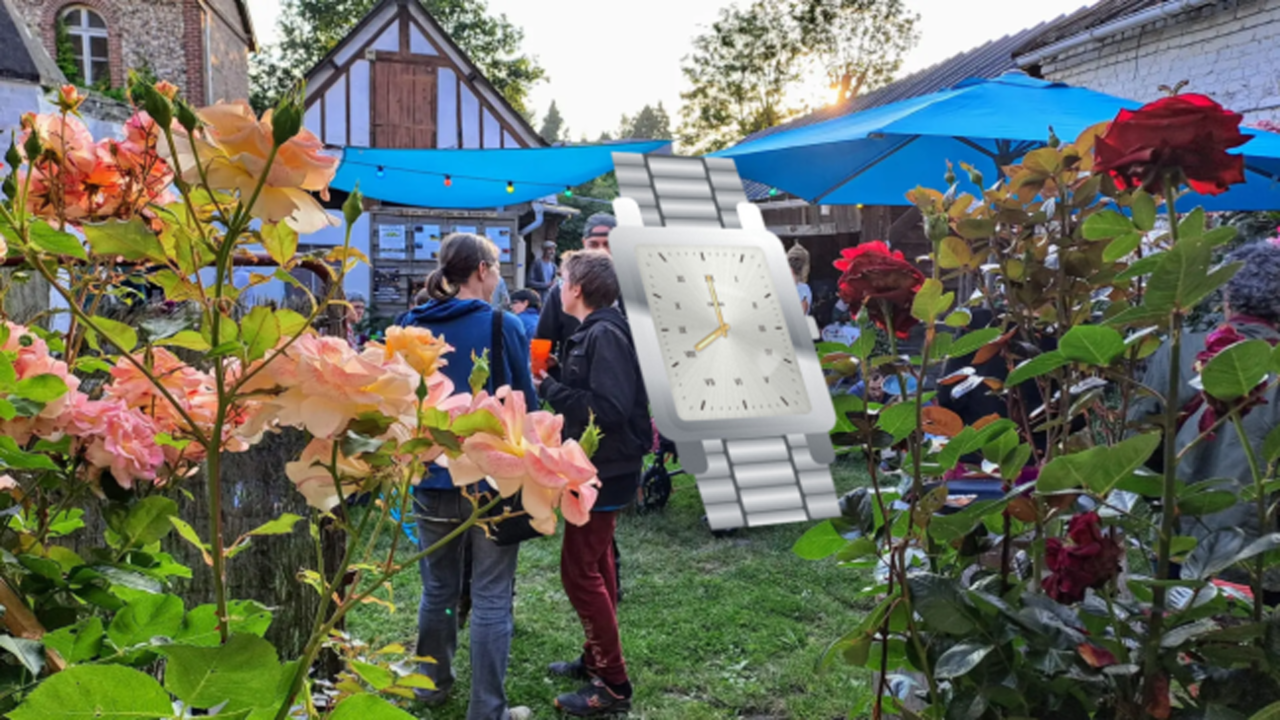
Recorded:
8.00
